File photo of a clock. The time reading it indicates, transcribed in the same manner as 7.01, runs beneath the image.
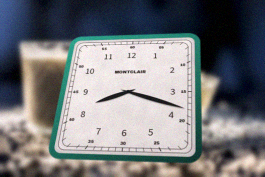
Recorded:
8.18
